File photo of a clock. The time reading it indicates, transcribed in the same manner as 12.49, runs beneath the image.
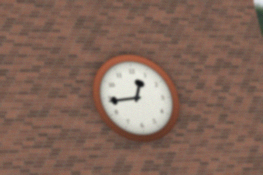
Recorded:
12.44
